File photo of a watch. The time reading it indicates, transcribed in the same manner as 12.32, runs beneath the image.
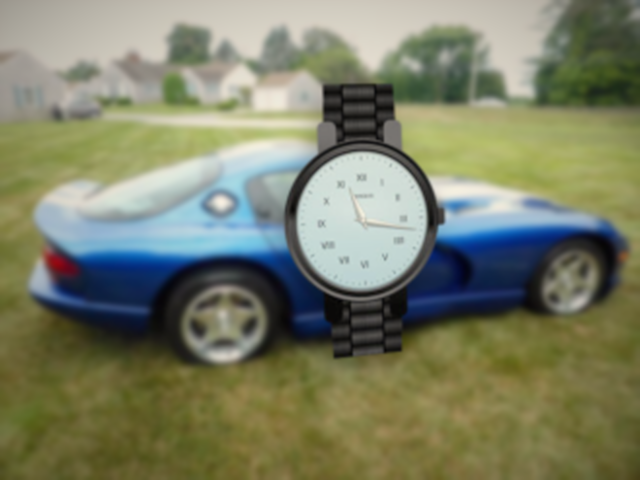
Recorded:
11.17
